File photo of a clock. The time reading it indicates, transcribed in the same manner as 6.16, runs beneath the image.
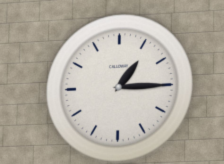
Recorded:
1.15
